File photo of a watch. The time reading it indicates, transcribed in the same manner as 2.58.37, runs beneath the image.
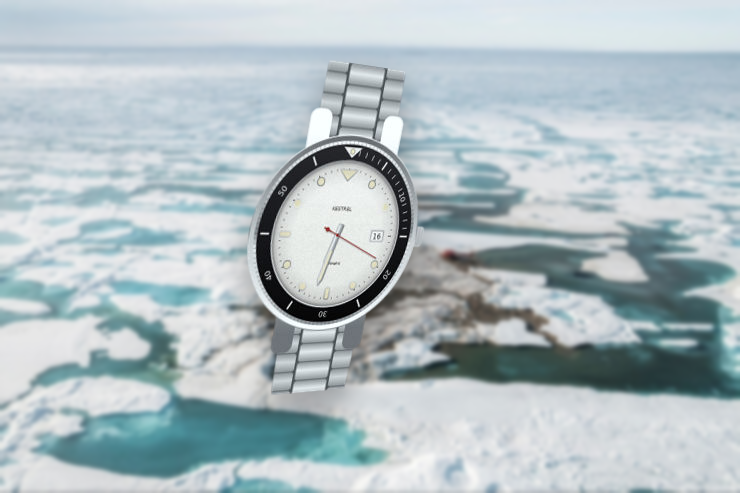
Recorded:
6.32.19
